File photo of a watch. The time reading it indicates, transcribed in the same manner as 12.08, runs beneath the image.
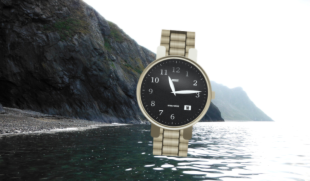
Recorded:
11.14
